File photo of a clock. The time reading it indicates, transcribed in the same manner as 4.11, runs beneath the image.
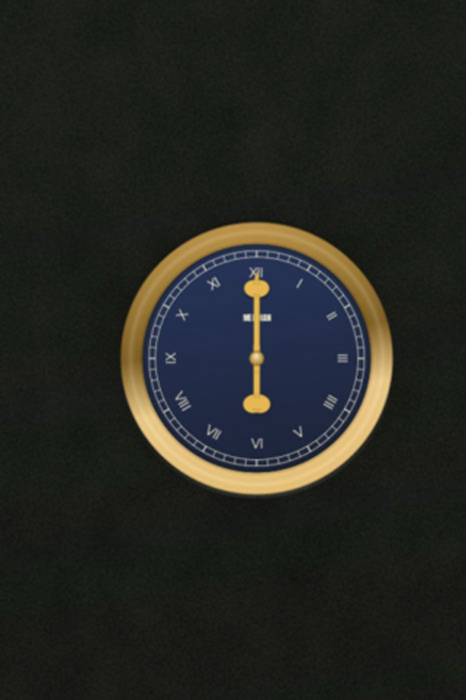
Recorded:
6.00
